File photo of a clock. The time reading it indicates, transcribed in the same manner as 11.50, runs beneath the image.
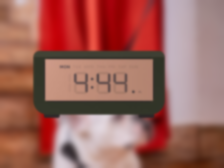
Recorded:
4.44
